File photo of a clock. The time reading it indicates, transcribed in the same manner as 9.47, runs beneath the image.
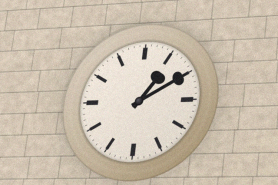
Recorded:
1.10
